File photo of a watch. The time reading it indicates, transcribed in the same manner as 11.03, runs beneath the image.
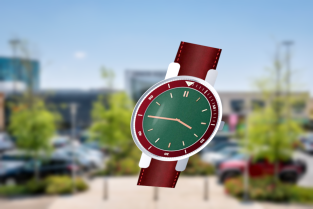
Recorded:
3.45
